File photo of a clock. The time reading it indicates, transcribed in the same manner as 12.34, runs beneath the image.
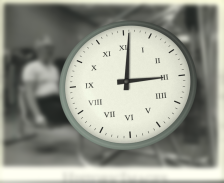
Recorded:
3.01
